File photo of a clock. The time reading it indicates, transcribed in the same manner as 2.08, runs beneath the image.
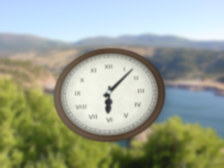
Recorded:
6.07
